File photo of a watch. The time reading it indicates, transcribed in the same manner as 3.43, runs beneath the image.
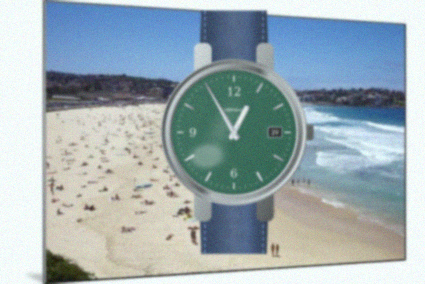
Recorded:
12.55
